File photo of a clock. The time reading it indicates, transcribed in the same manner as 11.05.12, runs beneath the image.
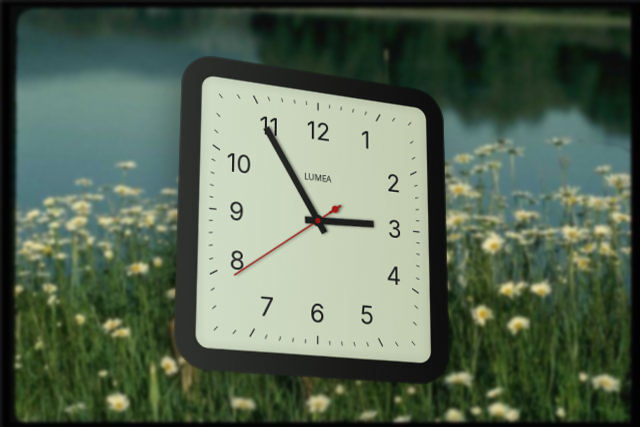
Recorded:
2.54.39
